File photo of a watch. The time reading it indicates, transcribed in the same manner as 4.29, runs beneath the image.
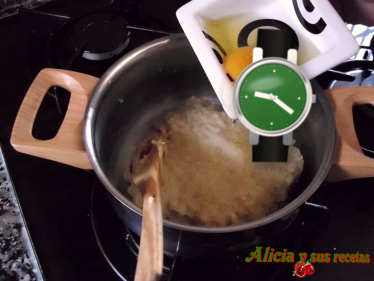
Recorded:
9.21
